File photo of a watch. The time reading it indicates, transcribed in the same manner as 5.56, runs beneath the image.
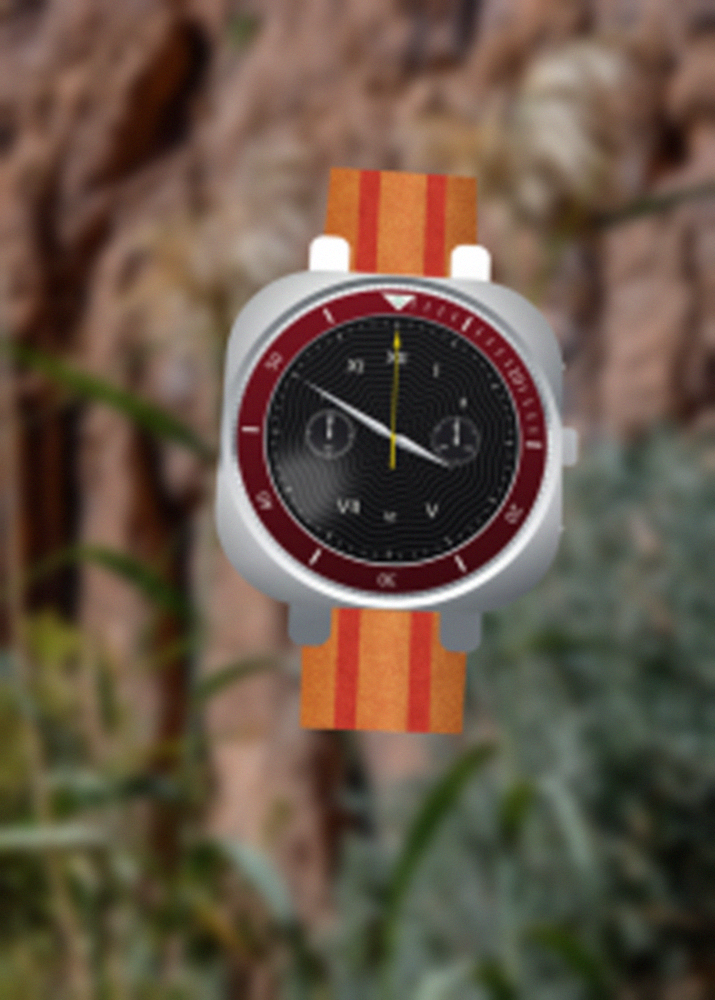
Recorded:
3.50
